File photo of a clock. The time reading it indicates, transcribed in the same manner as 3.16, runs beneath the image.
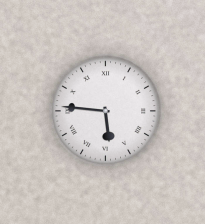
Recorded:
5.46
